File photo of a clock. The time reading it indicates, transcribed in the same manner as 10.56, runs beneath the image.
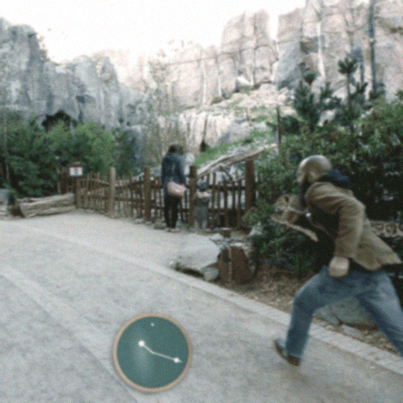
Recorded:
10.18
